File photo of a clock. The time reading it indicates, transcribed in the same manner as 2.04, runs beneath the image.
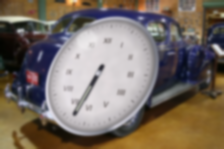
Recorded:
6.33
